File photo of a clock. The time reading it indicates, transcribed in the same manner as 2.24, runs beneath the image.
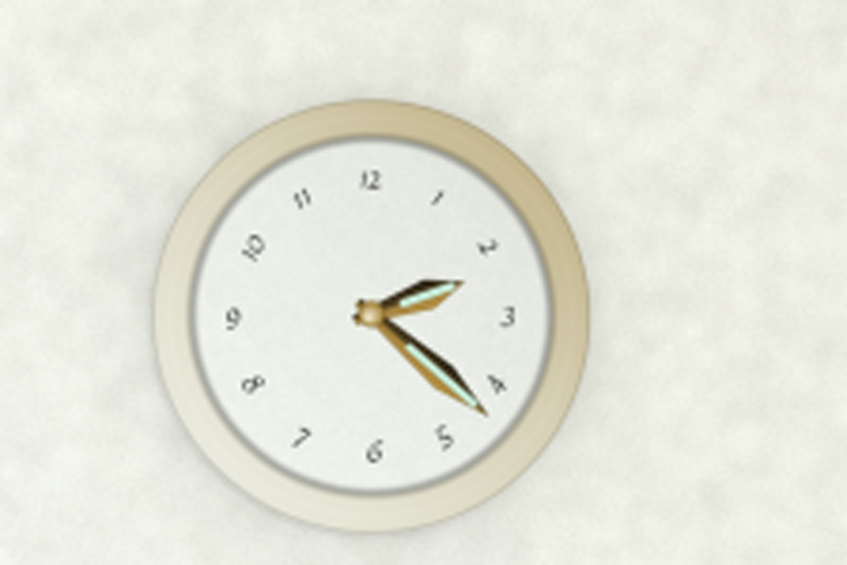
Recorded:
2.22
